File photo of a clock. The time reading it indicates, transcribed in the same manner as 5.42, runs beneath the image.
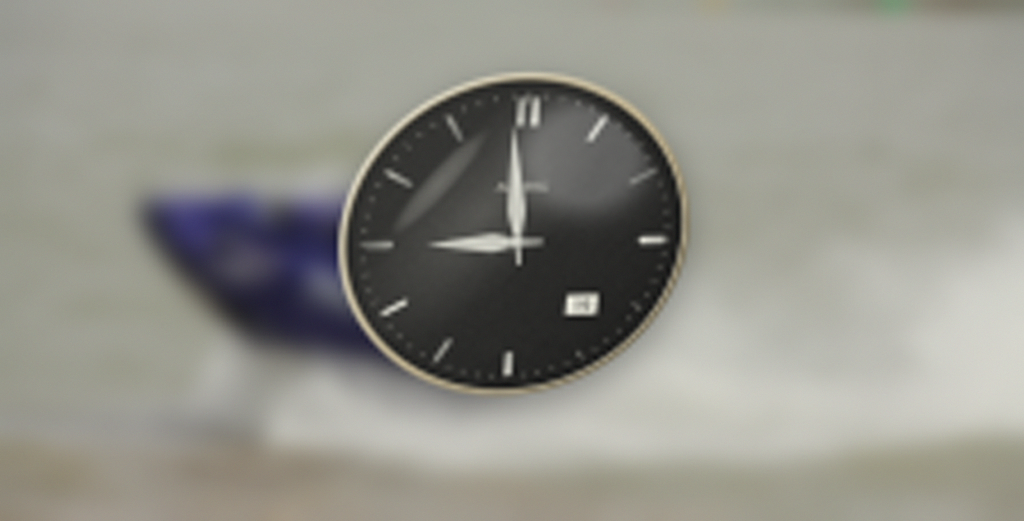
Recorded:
8.59
